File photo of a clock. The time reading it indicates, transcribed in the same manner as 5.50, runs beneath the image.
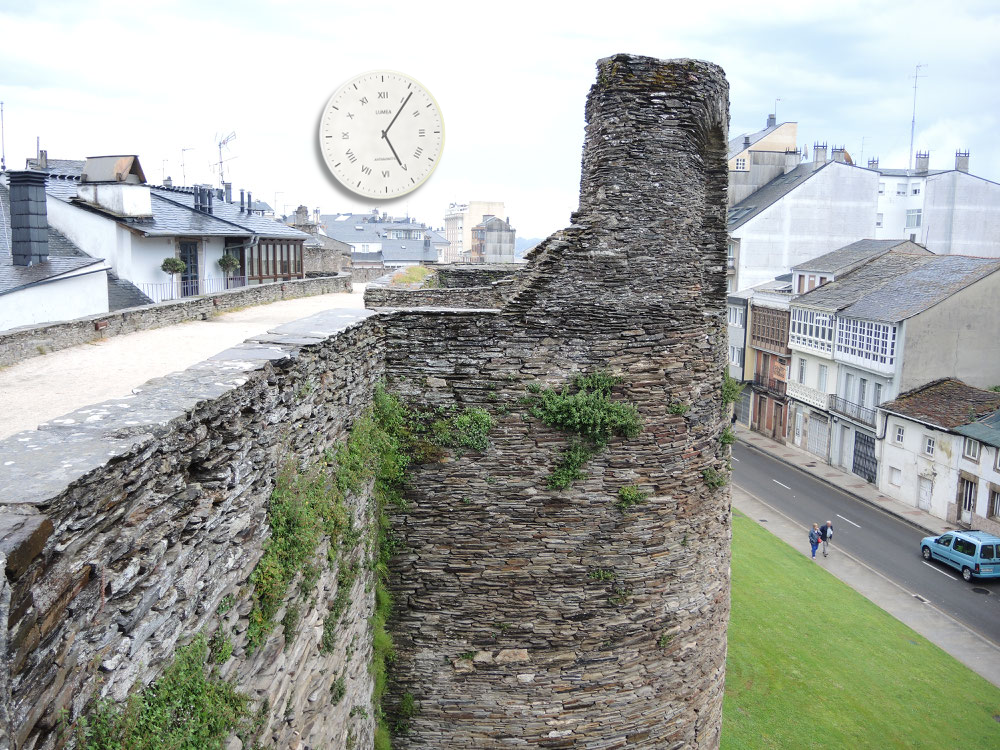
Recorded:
5.06
